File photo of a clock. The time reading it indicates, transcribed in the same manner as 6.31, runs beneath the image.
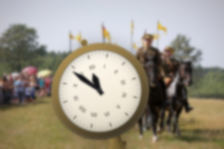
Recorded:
11.54
